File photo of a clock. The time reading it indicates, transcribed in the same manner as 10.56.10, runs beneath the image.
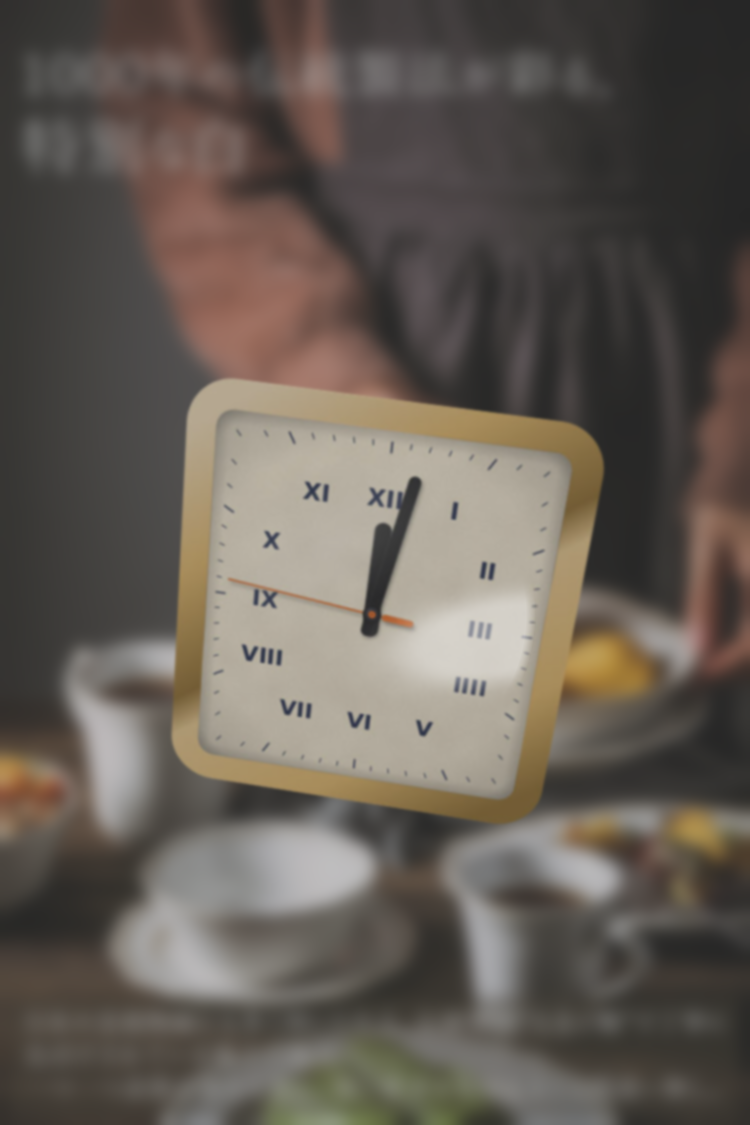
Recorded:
12.01.46
